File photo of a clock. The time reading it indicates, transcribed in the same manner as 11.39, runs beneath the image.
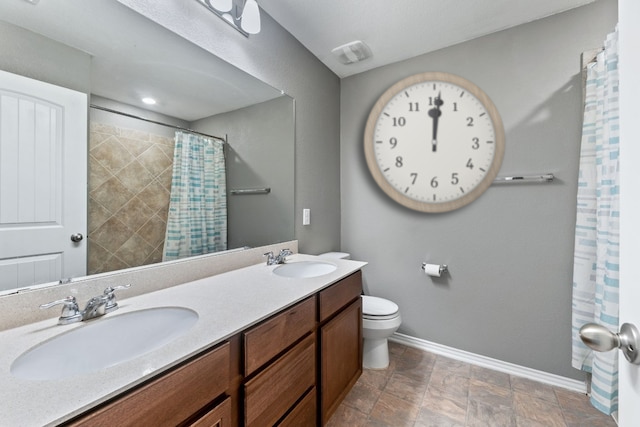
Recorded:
12.01
